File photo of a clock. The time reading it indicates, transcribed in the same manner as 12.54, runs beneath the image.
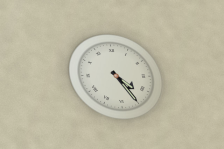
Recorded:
4.25
